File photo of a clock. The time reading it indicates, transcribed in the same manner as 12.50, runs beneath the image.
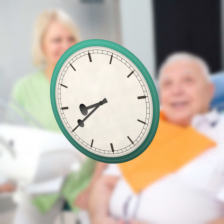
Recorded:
8.40
